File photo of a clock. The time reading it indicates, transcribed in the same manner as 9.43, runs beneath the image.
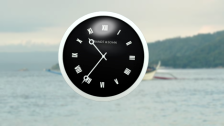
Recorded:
10.36
